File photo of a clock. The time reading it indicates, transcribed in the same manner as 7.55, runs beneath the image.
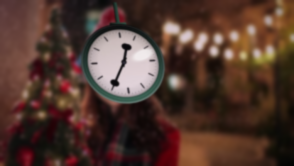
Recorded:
12.35
